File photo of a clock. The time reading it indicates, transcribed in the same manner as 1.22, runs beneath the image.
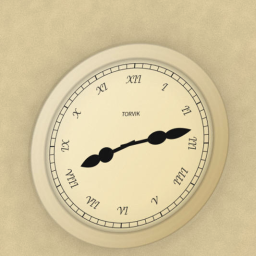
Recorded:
8.13
